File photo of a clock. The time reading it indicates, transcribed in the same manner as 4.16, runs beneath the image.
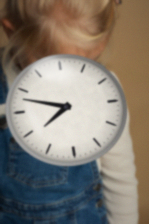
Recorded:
7.48
